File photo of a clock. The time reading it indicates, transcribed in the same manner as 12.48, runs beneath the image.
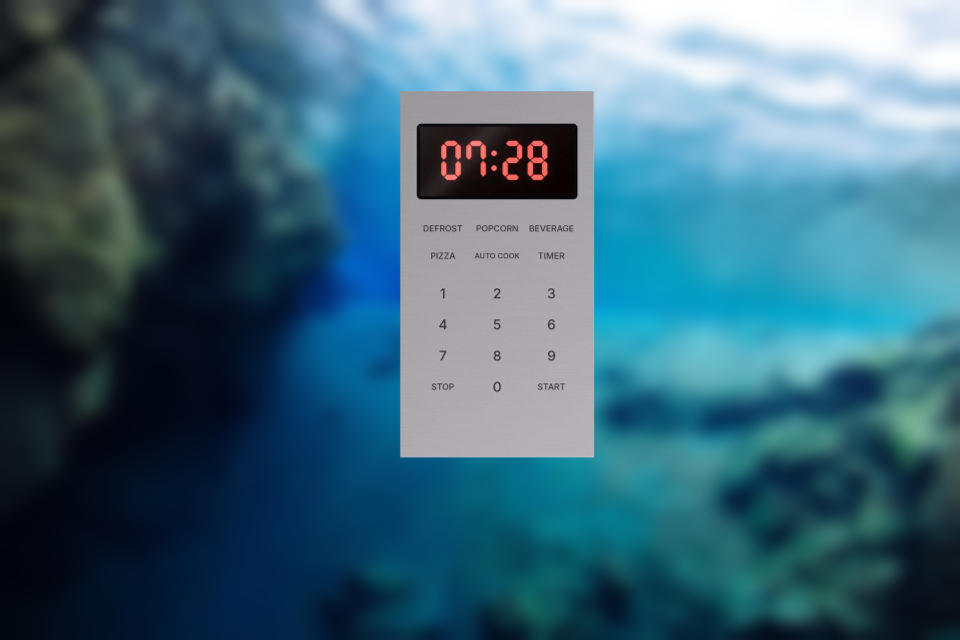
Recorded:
7.28
